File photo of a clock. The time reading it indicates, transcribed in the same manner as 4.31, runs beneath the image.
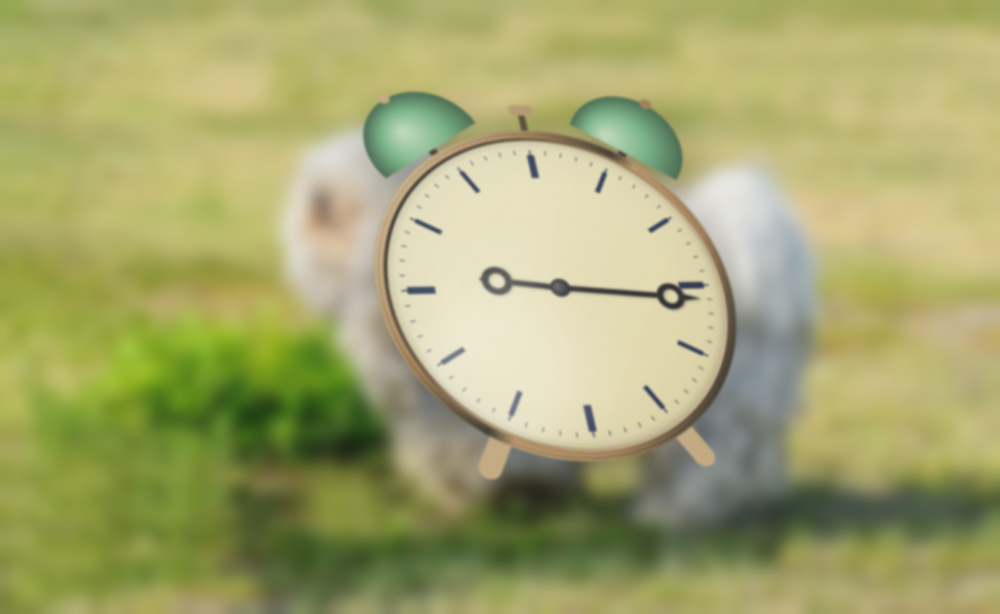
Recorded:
9.16
